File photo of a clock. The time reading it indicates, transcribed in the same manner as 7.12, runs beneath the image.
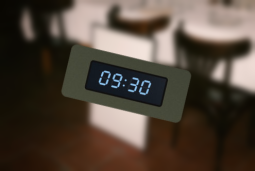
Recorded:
9.30
